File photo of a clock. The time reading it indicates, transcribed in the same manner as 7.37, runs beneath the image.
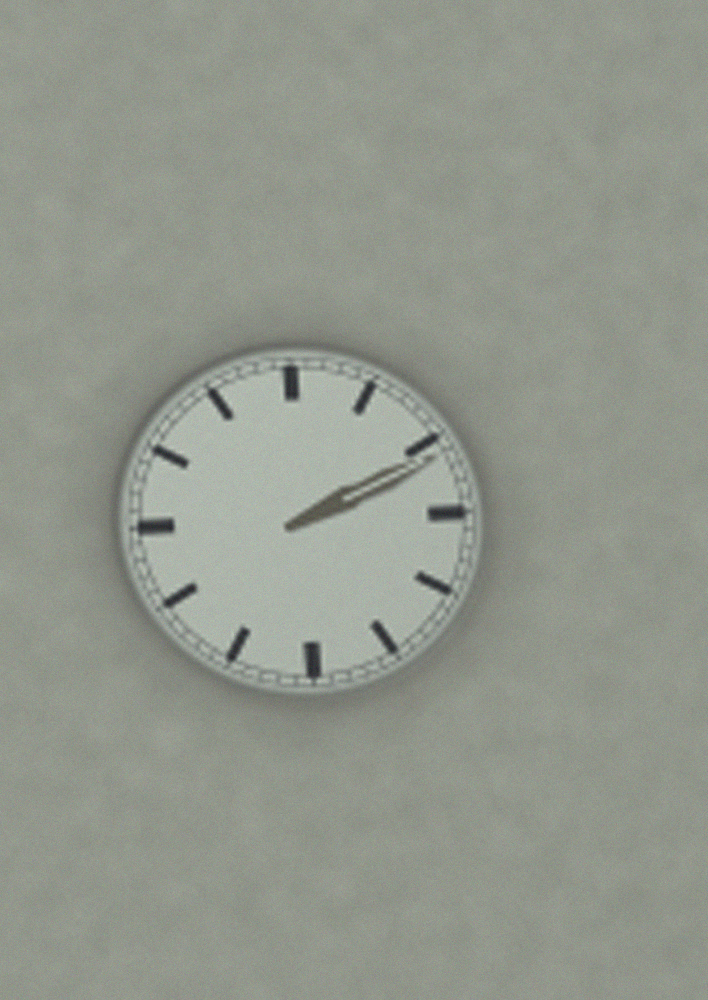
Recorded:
2.11
